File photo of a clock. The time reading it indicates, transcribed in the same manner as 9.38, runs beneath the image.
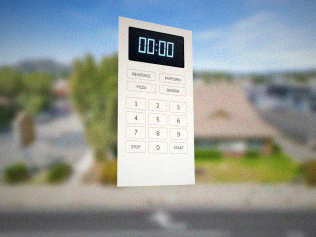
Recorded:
0.00
